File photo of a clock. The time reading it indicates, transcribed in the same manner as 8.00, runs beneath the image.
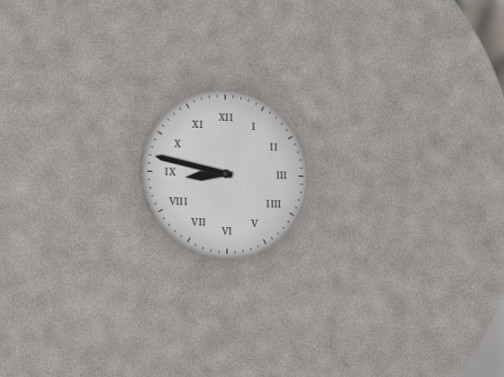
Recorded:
8.47
